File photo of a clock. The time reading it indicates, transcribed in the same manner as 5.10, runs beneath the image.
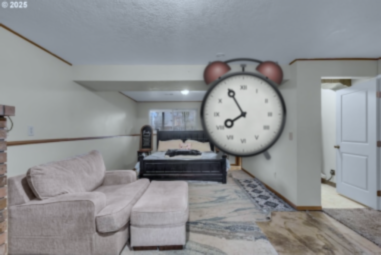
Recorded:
7.55
